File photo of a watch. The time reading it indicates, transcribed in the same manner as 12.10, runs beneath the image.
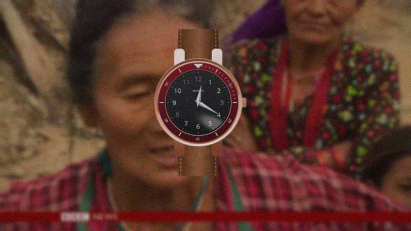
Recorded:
12.20
